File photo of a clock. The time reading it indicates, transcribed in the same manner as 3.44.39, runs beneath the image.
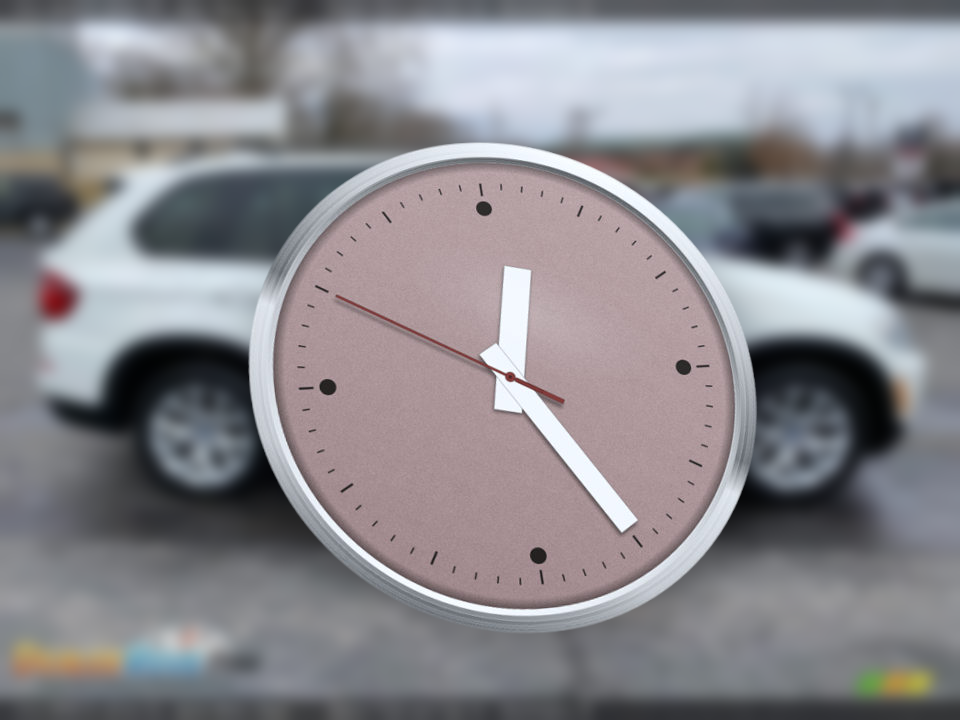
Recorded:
12.24.50
